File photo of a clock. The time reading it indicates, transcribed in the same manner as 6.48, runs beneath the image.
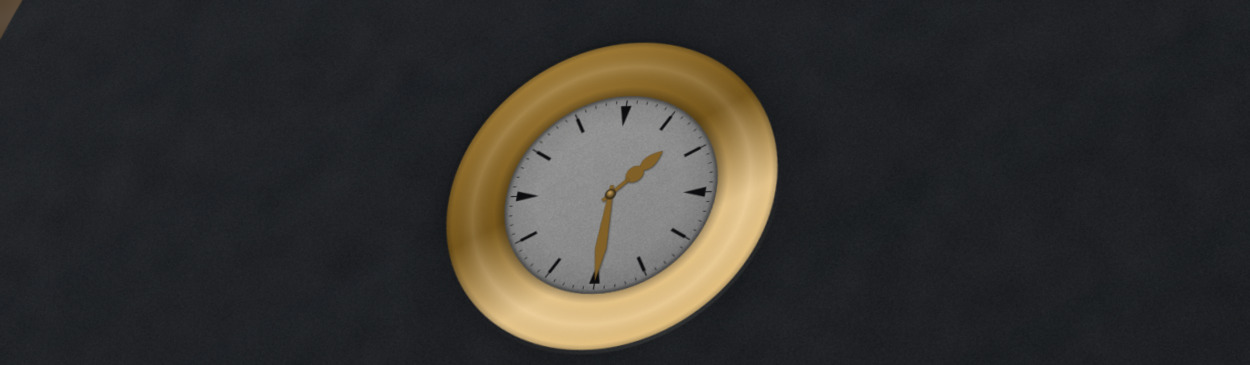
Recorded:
1.30
